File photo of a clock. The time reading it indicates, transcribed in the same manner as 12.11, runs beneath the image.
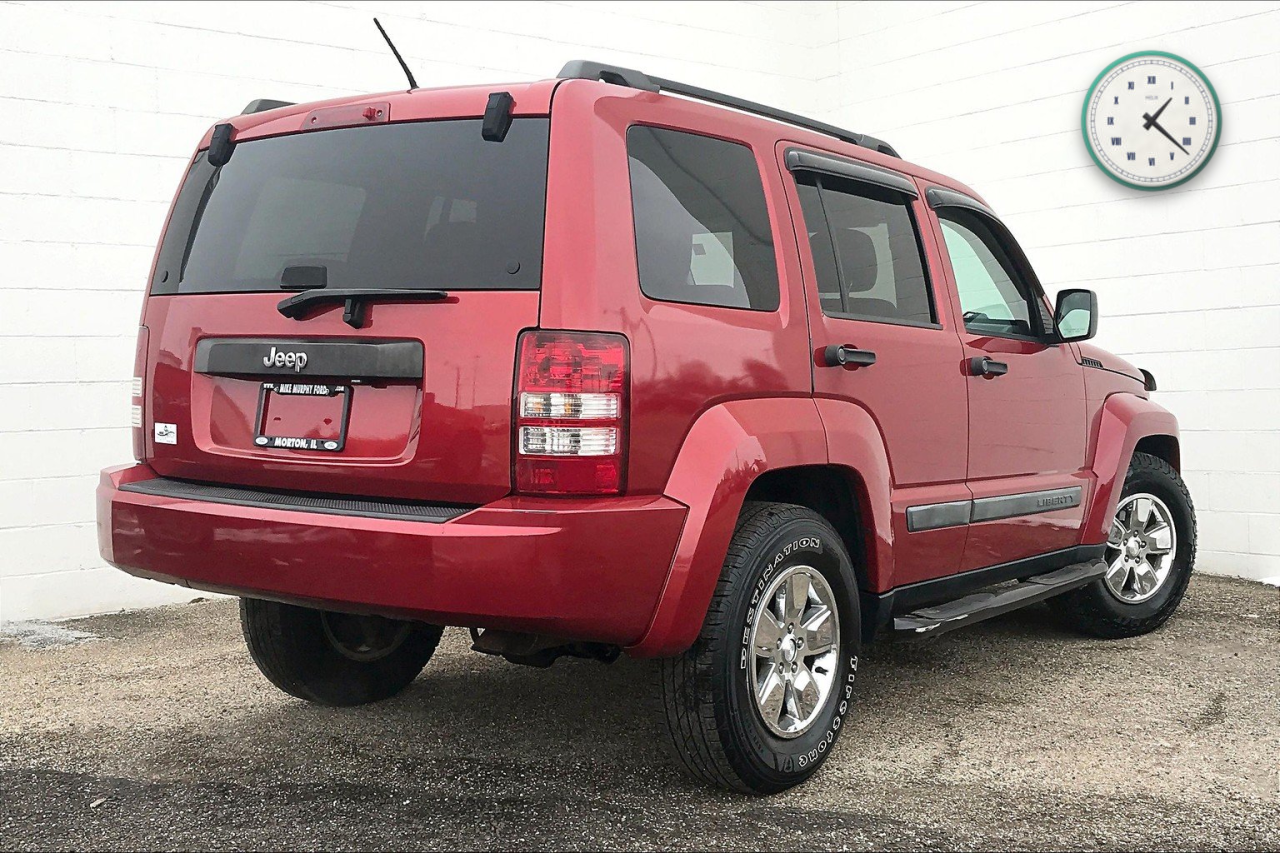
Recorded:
1.22
